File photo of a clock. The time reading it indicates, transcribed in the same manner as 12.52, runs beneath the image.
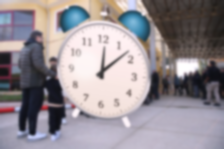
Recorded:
12.08
